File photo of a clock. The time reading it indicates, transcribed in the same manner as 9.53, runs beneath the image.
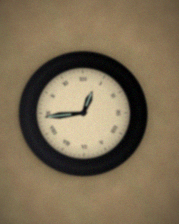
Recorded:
12.44
